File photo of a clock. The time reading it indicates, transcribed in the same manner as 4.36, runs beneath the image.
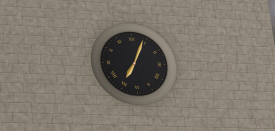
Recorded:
7.04
